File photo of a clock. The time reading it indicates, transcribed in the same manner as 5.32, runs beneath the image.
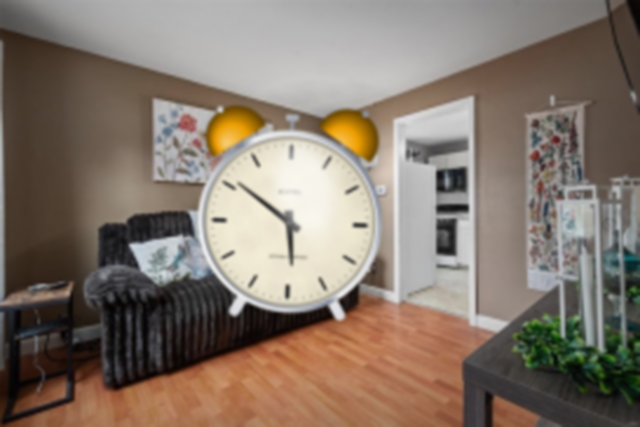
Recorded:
5.51
